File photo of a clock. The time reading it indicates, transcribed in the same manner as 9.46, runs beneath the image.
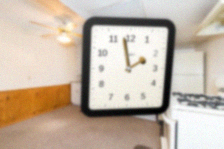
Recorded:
1.58
